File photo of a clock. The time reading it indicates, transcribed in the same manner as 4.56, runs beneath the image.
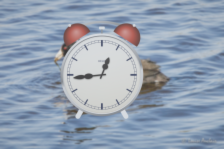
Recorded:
12.44
